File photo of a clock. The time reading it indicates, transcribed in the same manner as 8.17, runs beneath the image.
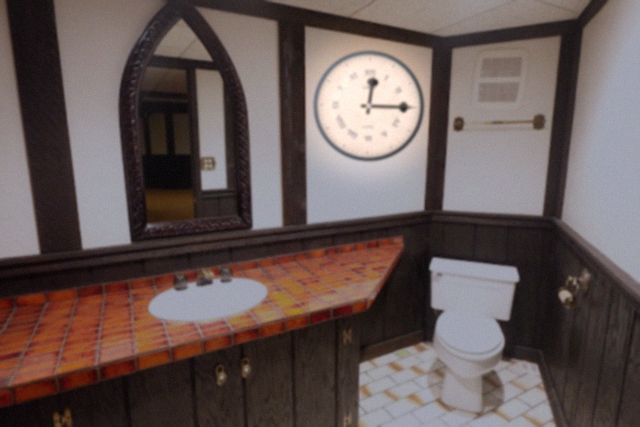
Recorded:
12.15
